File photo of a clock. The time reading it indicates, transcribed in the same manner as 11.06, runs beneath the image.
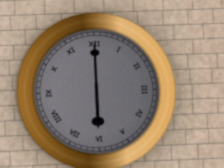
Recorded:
6.00
